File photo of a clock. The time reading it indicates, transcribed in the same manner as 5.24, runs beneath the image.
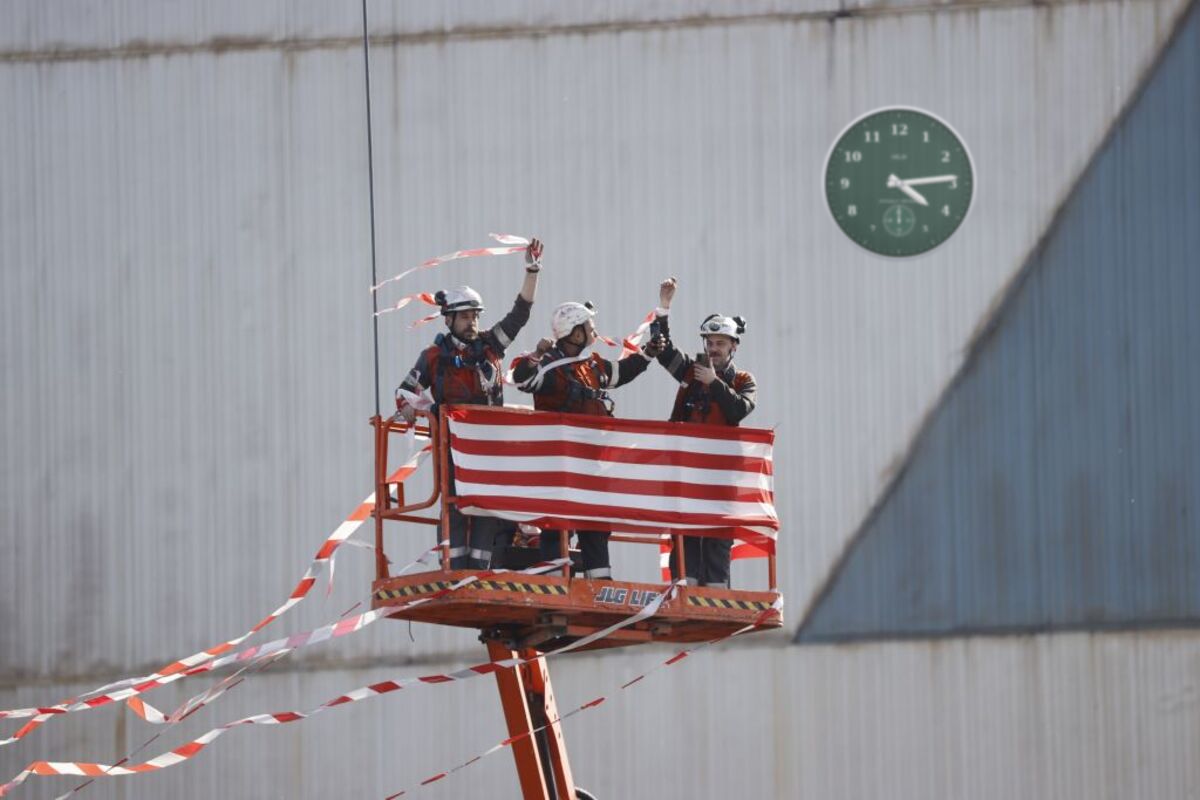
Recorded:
4.14
